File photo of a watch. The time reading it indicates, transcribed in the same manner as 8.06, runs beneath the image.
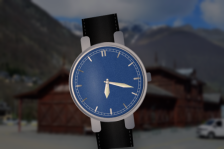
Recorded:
6.18
